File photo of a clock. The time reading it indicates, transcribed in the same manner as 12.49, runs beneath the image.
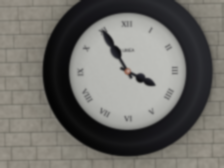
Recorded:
3.55
